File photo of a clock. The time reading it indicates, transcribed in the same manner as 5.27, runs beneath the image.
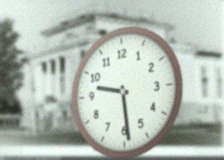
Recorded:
9.29
